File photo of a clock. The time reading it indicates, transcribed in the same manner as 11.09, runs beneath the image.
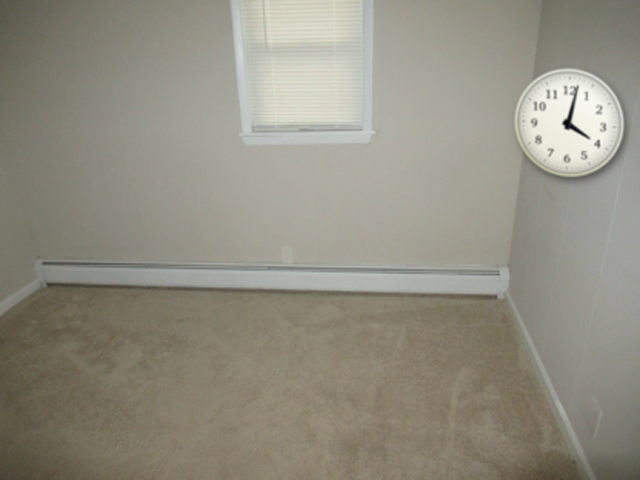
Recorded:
4.02
